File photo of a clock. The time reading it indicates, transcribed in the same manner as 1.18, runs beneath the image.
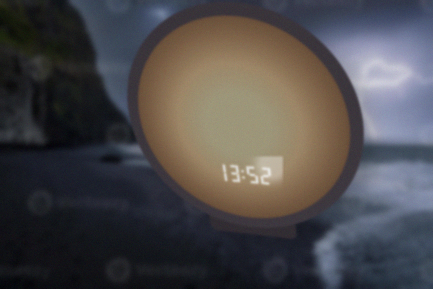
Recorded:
13.52
